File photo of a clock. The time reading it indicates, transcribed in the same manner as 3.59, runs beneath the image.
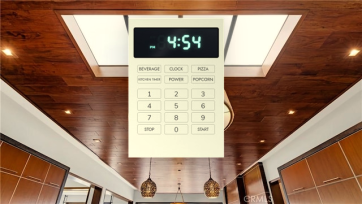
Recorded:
4.54
